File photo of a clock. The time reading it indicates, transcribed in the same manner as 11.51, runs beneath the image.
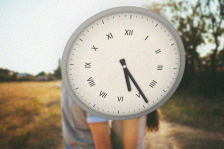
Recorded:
5.24
